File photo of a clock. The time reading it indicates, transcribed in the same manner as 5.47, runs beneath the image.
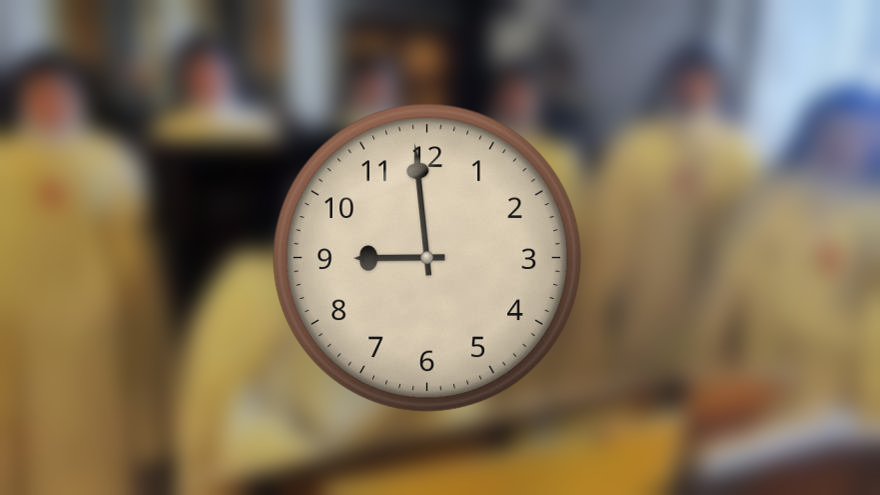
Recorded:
8.59
